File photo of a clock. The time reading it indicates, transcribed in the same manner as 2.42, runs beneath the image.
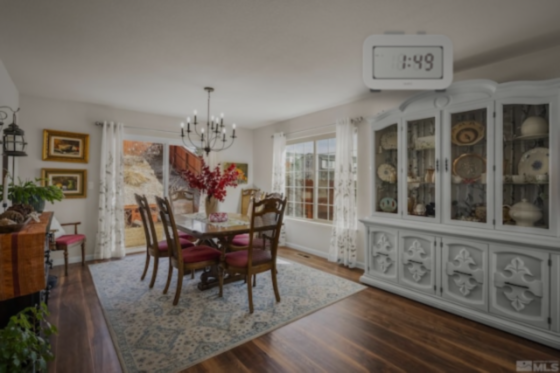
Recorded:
1.49
